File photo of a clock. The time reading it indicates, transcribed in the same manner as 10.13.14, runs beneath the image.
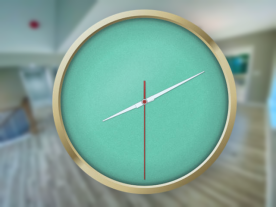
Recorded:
8.10.30
